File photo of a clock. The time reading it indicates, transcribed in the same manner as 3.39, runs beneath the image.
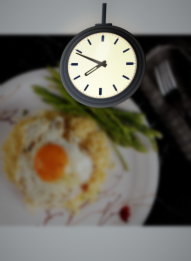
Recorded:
7.49
